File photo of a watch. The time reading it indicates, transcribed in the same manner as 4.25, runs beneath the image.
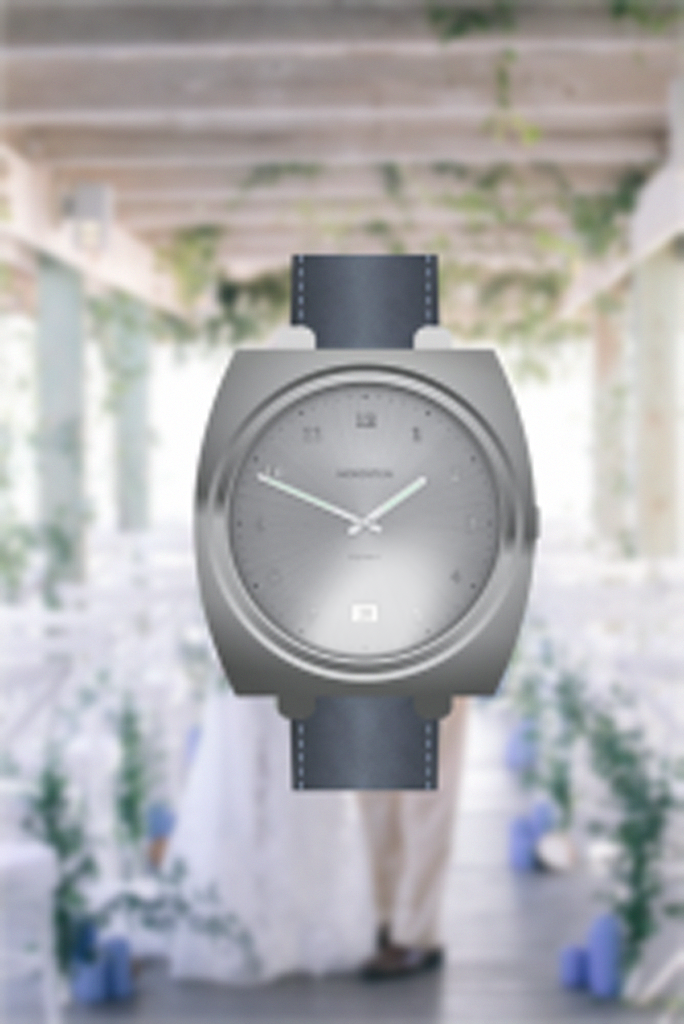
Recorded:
1.49
